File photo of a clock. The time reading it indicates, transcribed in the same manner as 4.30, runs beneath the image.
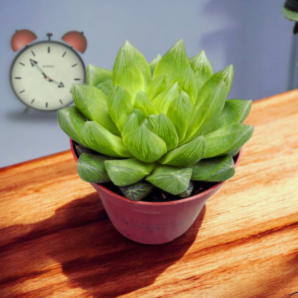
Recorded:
3.53
